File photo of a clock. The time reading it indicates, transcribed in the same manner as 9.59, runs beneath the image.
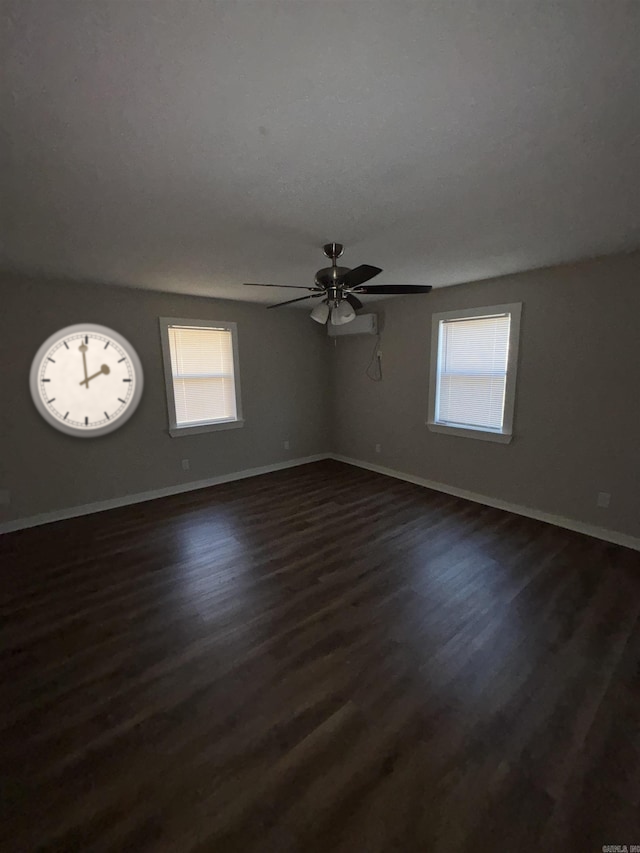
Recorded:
1.59
